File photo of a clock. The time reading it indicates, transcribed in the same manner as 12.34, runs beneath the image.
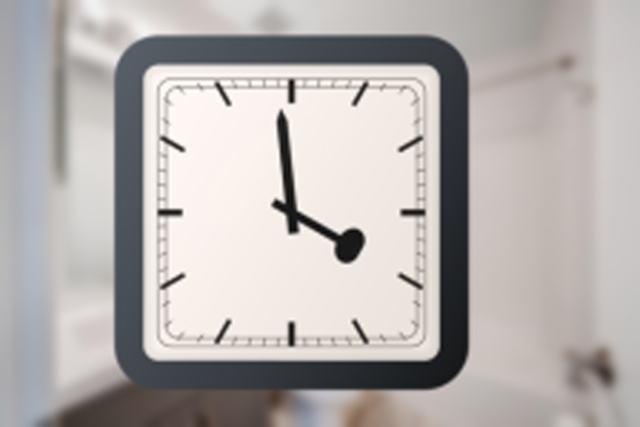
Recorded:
3.59
